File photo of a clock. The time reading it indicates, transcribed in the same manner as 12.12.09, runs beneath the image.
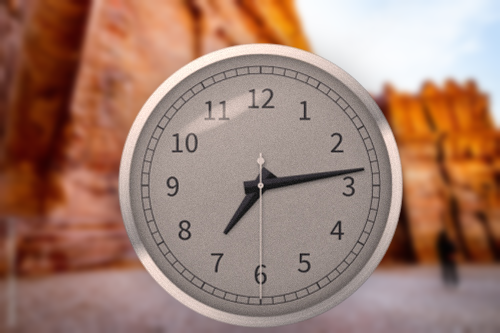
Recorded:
7.13.30
